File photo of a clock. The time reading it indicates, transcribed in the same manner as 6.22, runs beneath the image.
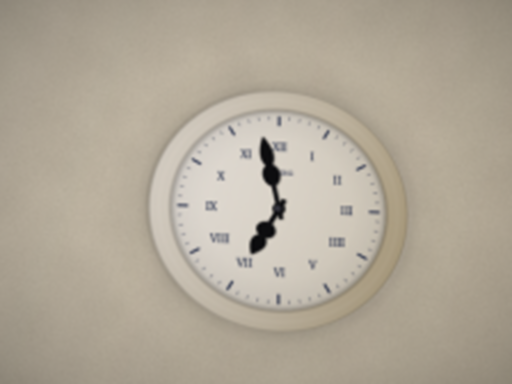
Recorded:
6.58
